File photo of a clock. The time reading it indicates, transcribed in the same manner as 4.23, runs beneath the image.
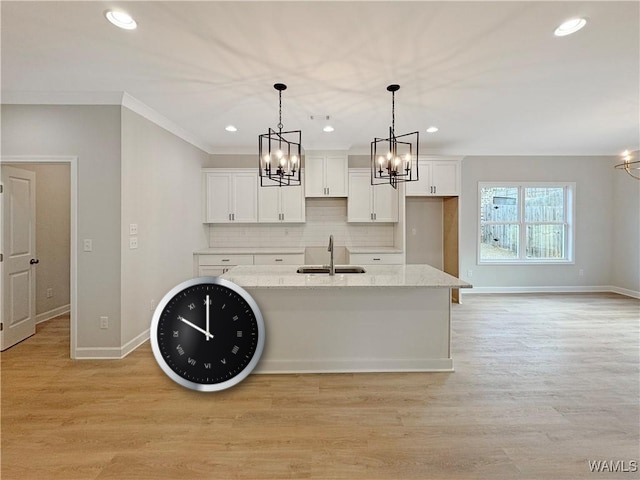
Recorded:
10.00
